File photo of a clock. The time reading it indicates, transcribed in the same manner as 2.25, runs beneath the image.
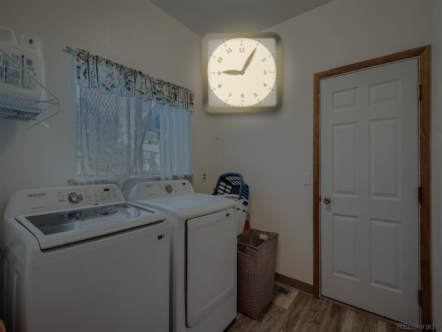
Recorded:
9.05
